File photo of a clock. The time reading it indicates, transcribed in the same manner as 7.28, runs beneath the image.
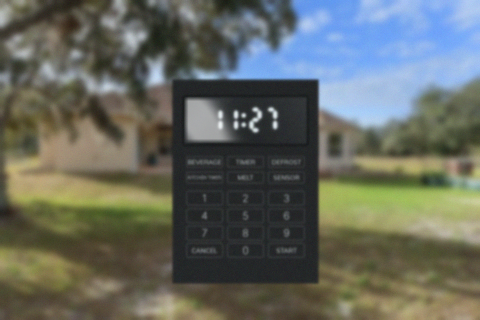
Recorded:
11.27
